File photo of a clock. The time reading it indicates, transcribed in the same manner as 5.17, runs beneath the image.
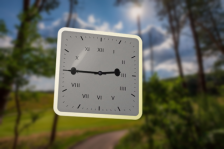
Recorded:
2.45
